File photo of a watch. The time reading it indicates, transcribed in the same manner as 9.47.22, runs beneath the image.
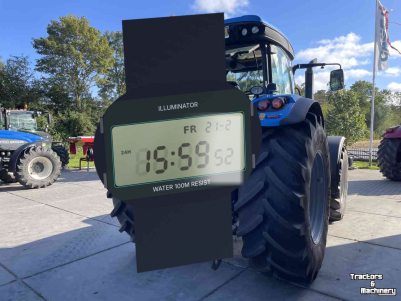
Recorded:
15.59.52
